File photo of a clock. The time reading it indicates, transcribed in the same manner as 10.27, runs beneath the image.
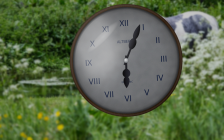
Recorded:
6.04
